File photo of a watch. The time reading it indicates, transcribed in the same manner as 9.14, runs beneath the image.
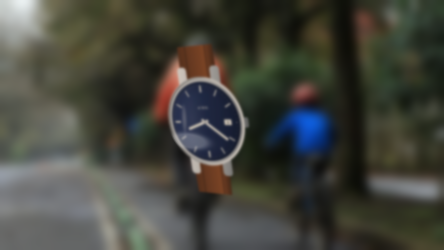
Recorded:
8.21
